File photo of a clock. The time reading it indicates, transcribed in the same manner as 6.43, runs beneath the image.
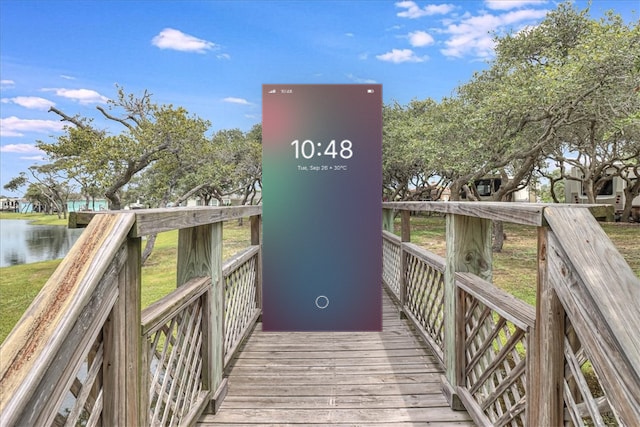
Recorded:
10.48
